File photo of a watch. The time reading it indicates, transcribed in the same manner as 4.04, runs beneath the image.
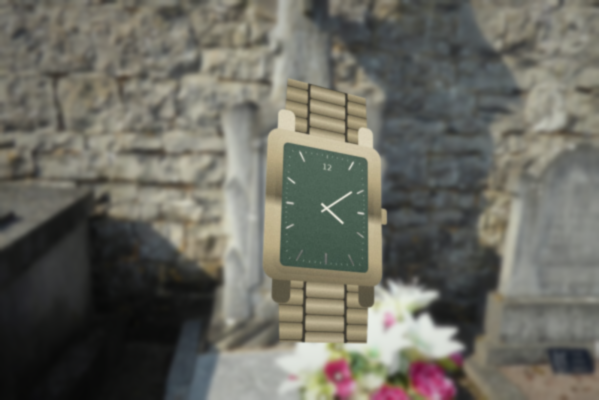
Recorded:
4.09
